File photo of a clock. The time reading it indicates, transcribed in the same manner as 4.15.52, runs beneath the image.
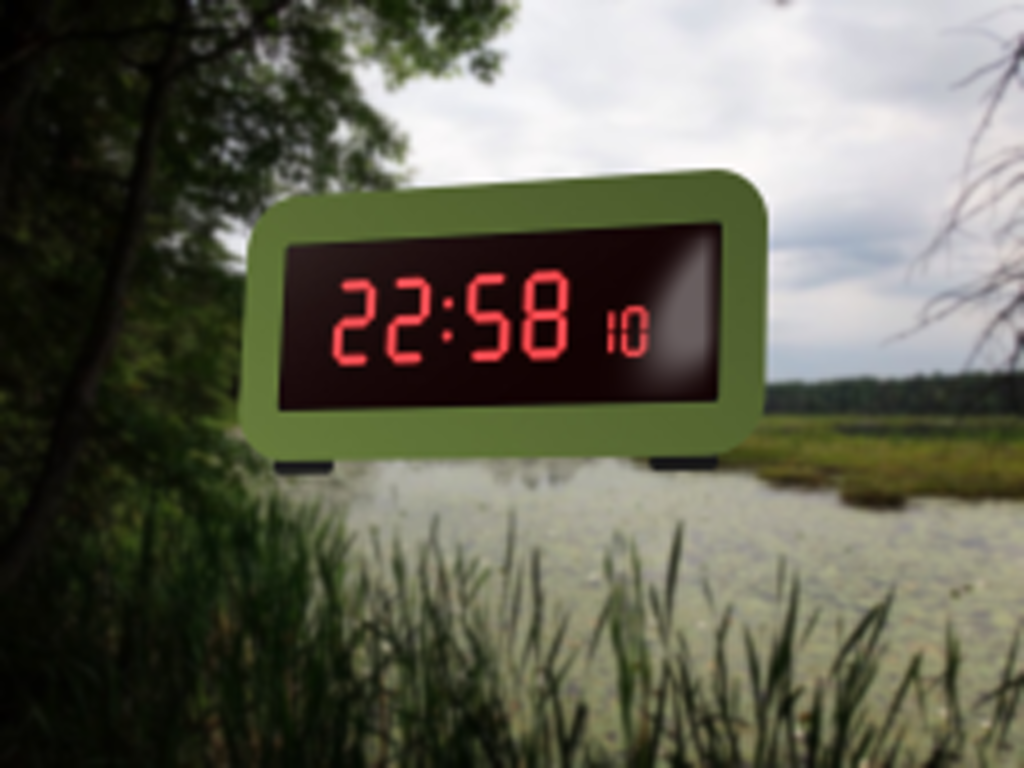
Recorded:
22.58.10
